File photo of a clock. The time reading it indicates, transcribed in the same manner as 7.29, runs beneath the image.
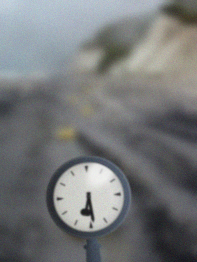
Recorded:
6.29
